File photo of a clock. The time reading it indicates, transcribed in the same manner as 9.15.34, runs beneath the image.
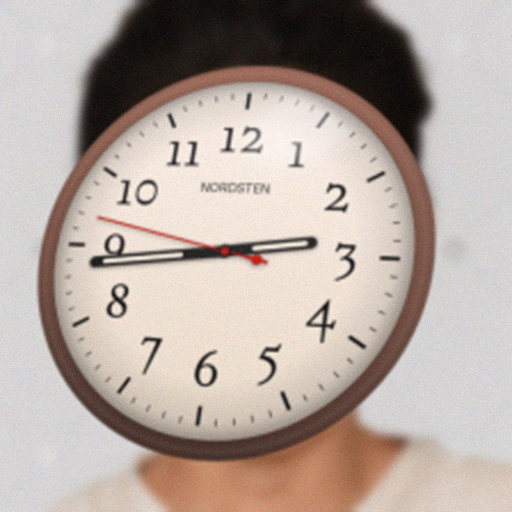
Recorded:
2.43.47
